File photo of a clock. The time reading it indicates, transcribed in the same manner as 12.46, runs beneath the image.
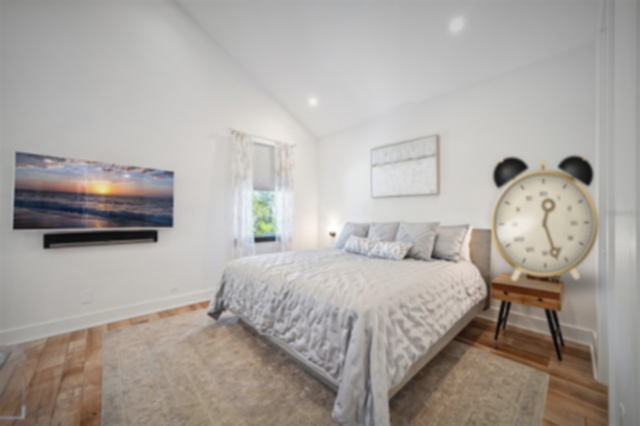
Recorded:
12.27
